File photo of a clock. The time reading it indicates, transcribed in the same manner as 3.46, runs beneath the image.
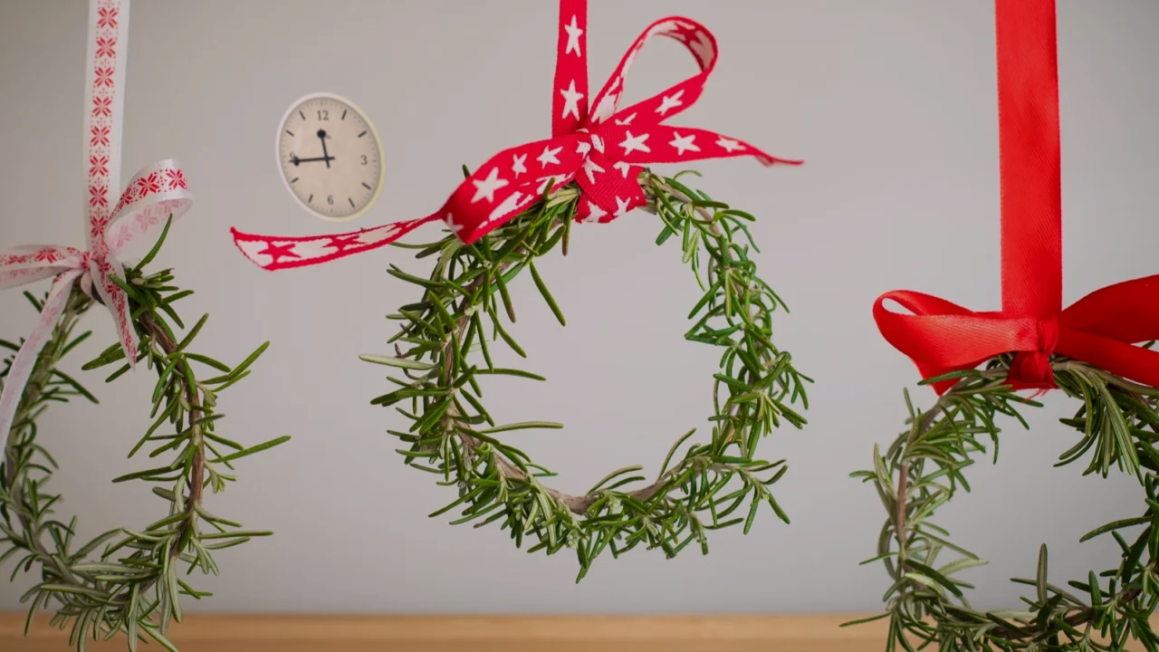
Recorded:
11.44
